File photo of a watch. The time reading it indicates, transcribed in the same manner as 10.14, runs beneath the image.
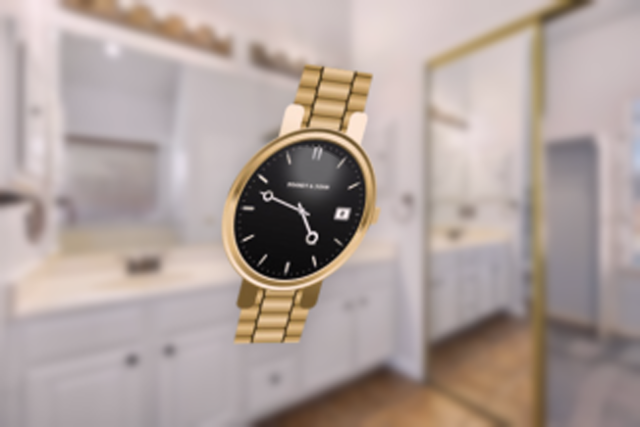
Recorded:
4.48
